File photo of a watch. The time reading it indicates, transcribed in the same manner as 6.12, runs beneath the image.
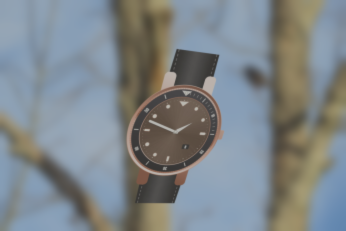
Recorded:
1.48
